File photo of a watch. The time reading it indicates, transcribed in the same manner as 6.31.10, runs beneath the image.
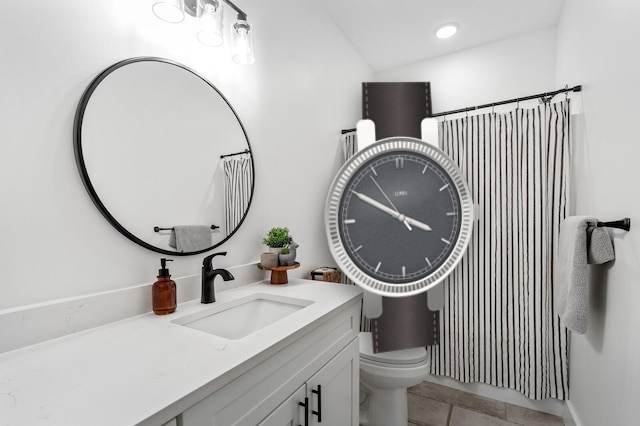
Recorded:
3.49.54
